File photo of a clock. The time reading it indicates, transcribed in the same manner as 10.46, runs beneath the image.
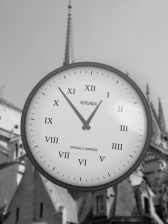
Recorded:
12.53
